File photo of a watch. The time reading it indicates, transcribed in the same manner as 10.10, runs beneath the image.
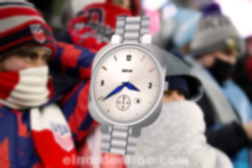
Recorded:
3.39
